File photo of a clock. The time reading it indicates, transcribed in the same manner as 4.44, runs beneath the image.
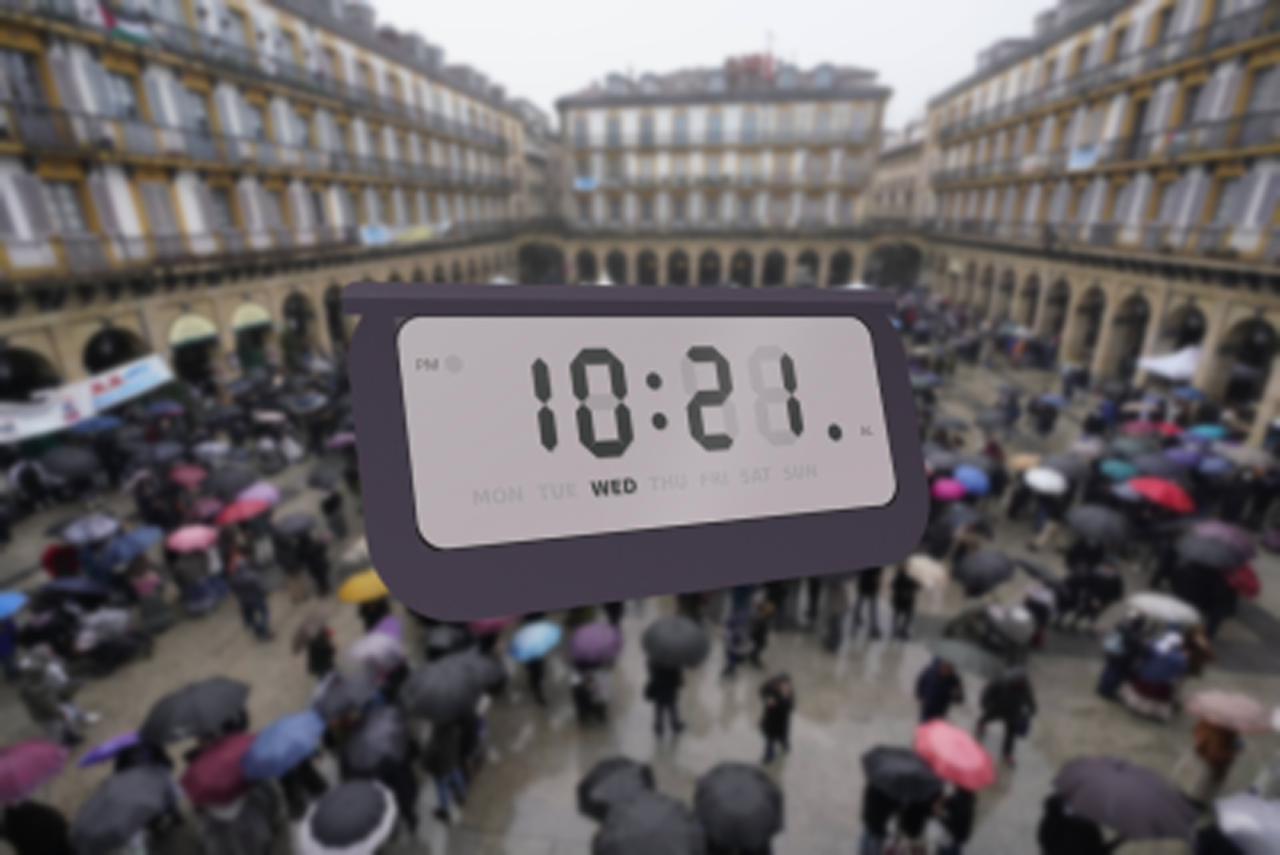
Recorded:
10.21
